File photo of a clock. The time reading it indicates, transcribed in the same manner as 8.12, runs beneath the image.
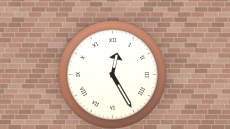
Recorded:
12.25
